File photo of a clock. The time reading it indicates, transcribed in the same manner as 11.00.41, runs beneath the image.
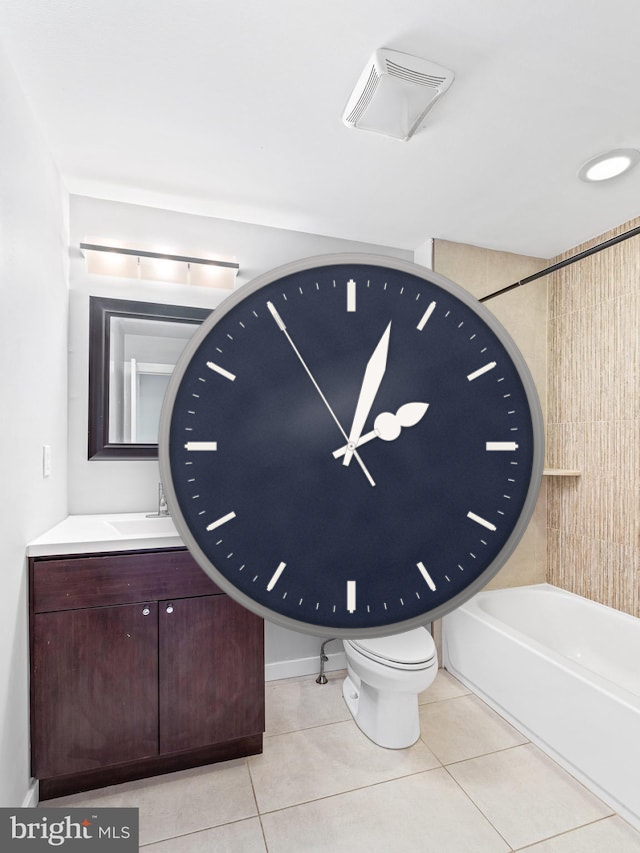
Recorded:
2.02.55
